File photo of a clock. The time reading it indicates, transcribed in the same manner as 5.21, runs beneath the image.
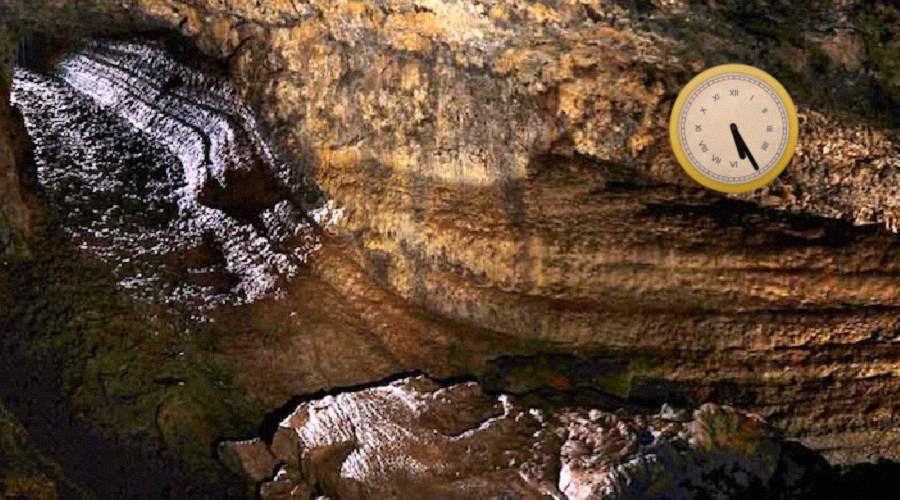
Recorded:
5.25
